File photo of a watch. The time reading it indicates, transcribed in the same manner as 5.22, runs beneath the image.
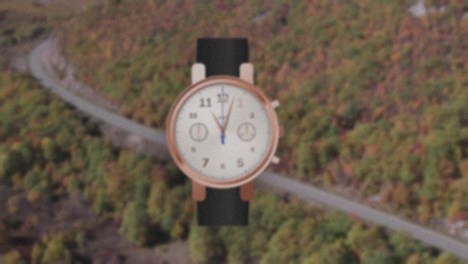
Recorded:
11.03
